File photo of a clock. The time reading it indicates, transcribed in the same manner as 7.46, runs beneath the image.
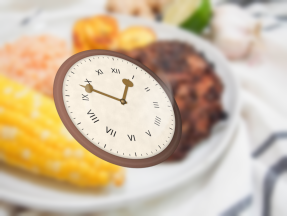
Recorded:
12.48
